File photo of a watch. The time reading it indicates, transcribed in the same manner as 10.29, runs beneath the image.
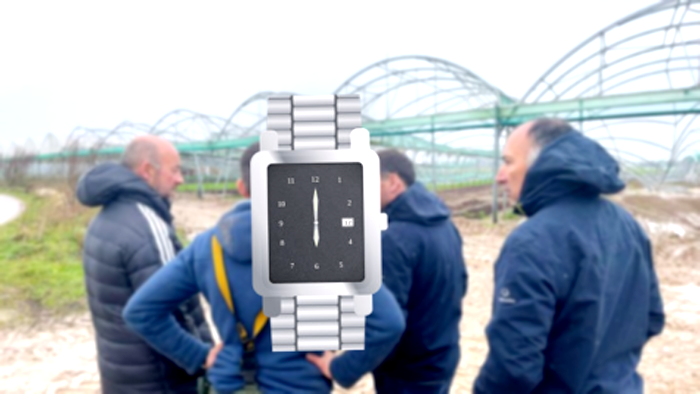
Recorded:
6.00
